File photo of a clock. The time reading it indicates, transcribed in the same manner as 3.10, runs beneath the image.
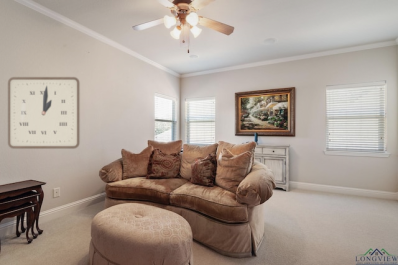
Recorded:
1.01
